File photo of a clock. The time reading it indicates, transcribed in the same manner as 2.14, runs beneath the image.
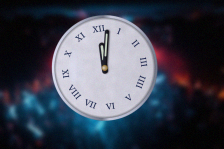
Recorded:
12.02
